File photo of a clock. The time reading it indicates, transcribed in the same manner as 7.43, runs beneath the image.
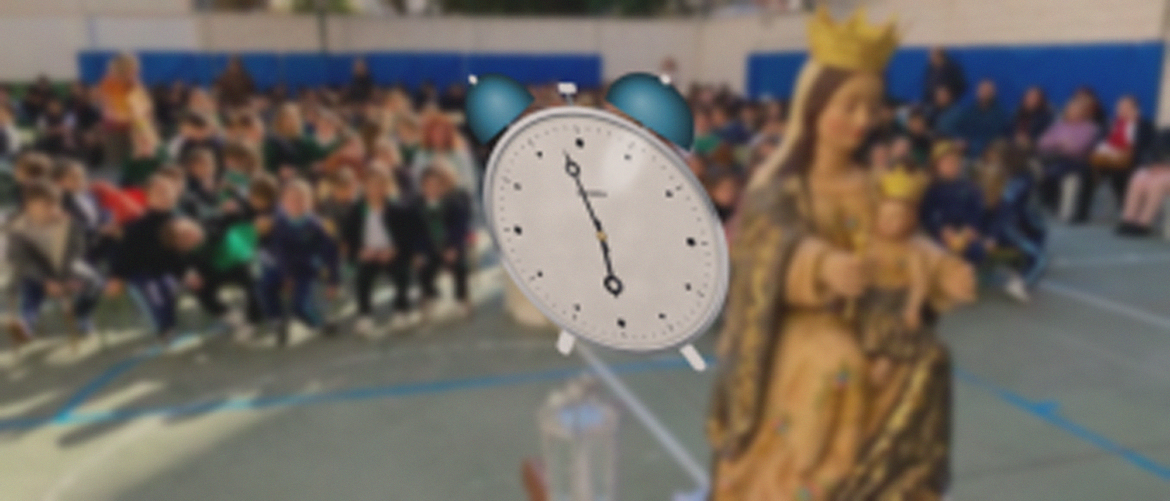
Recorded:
5.58
